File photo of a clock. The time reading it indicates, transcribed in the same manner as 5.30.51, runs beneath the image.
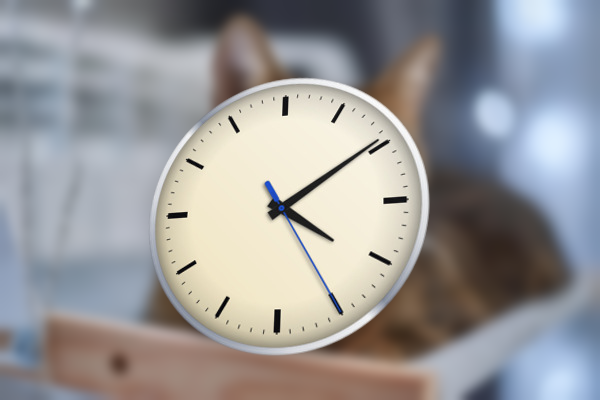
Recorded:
4.09.25
